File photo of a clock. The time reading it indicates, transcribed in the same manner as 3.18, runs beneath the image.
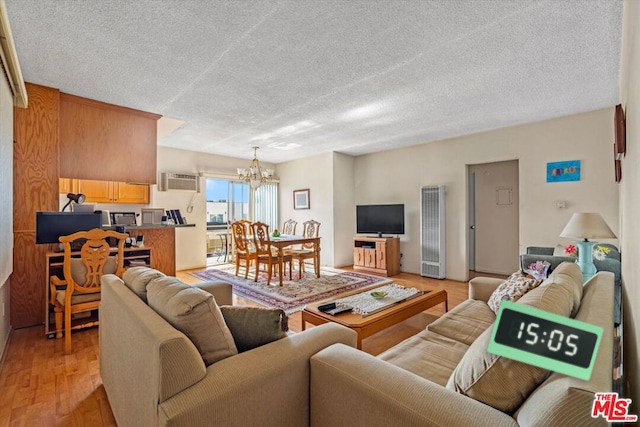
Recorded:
15.05
